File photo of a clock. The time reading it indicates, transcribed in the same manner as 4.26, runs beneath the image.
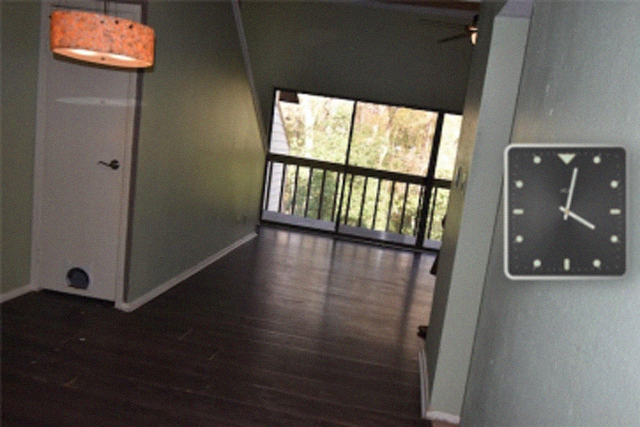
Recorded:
4.02
